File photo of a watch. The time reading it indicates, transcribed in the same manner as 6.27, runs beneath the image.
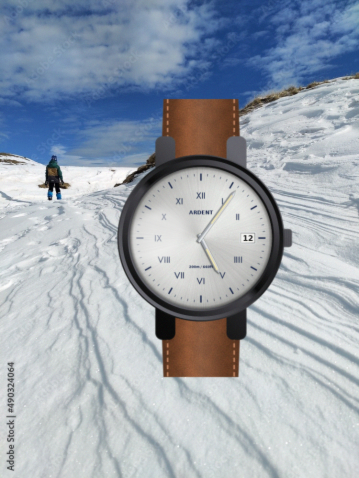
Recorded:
5.06
